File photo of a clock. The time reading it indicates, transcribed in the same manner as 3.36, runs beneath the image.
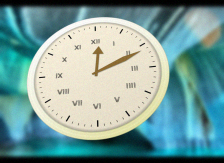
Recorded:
12.11
